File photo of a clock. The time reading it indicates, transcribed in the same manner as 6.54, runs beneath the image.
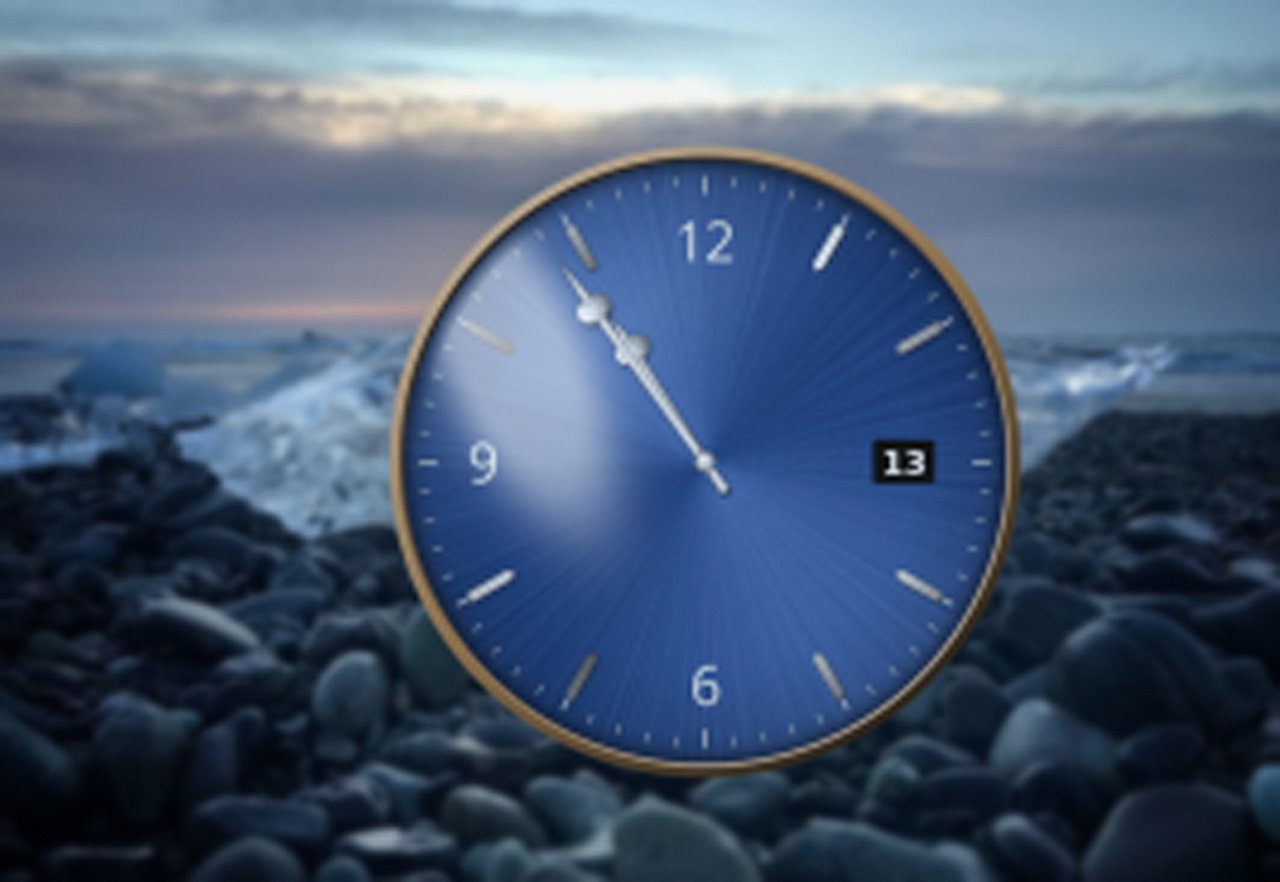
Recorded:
10.54
